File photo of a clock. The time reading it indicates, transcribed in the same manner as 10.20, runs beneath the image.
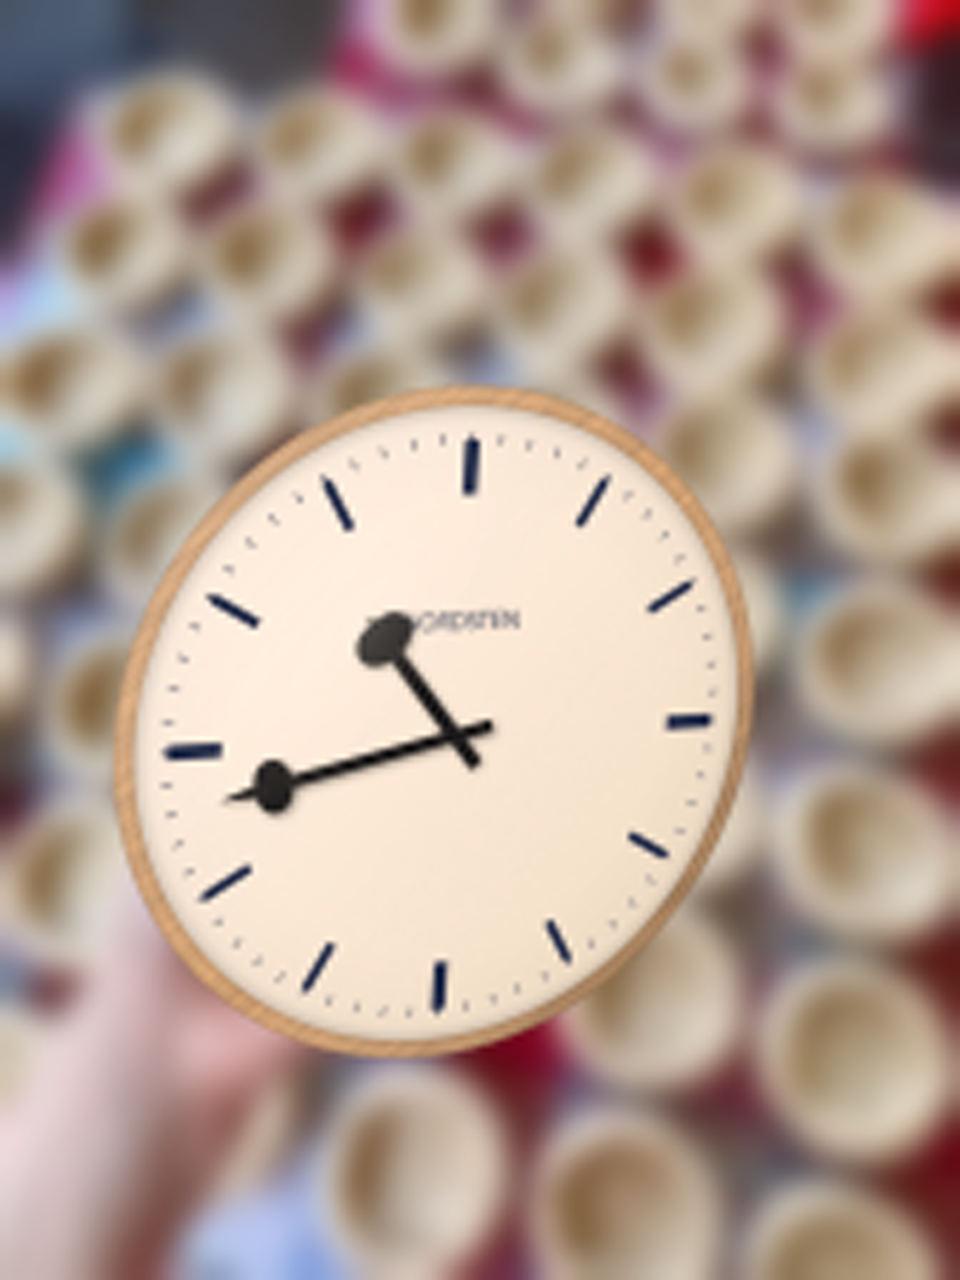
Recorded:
10.43
